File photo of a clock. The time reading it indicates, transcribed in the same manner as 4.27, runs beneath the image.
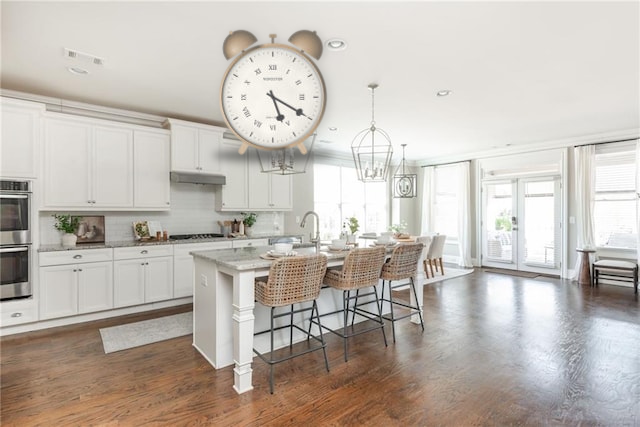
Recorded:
5.20
